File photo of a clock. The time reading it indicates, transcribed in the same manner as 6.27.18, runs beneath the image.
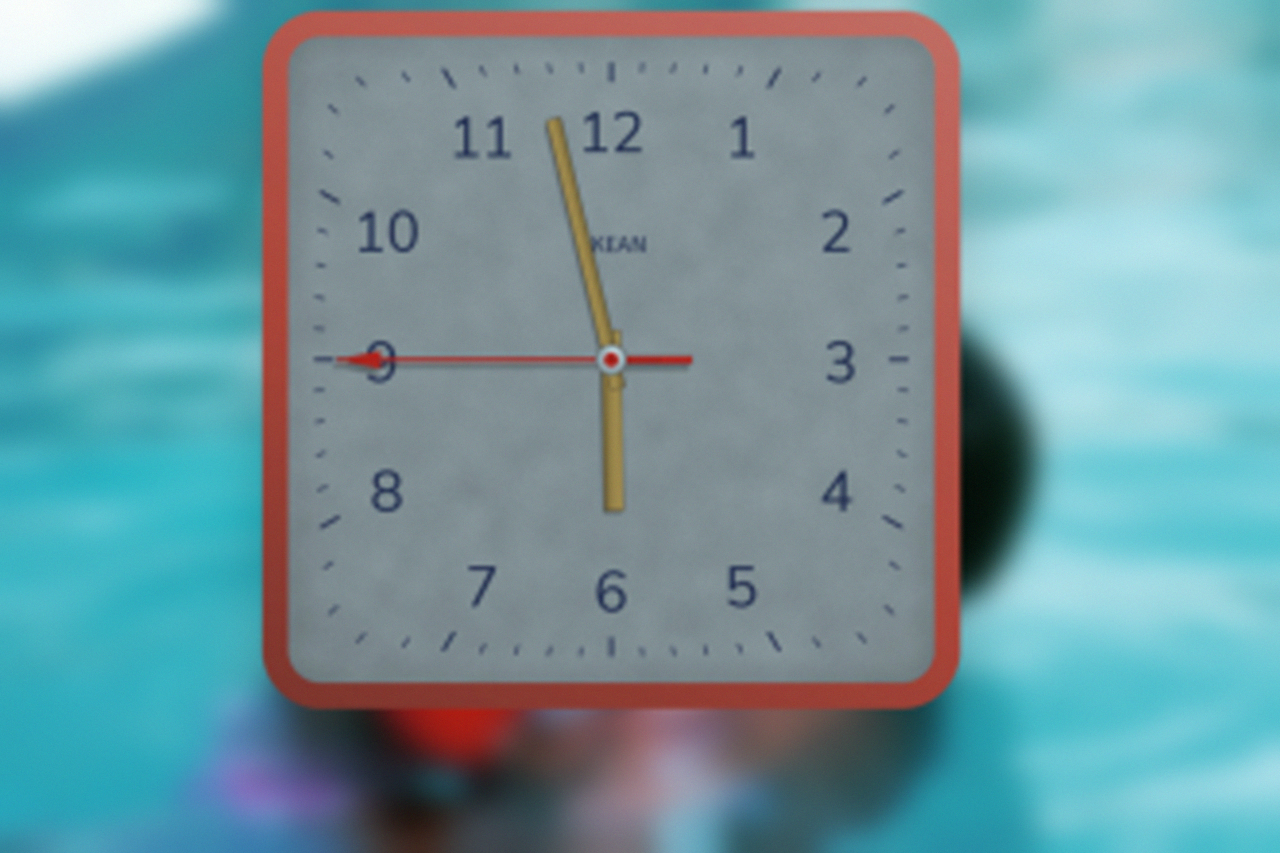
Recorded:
5.57.45
